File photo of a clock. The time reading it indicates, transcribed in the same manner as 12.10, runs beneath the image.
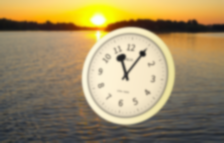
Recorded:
11.05
